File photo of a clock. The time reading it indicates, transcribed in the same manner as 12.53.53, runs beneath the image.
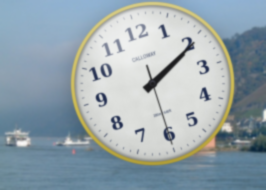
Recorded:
2.10.30
